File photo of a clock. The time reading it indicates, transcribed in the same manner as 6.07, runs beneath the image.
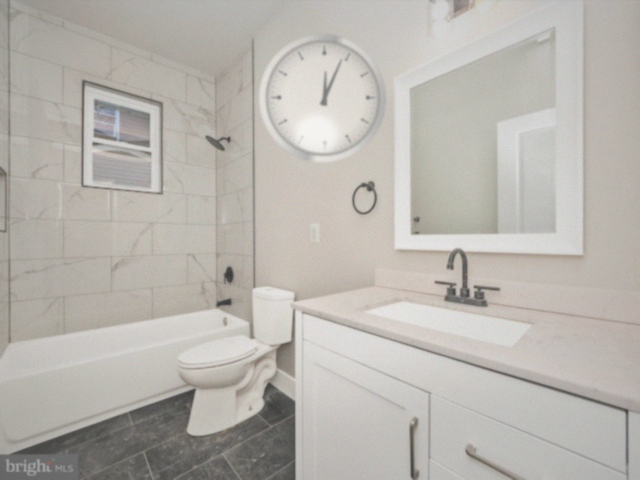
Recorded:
12.04
